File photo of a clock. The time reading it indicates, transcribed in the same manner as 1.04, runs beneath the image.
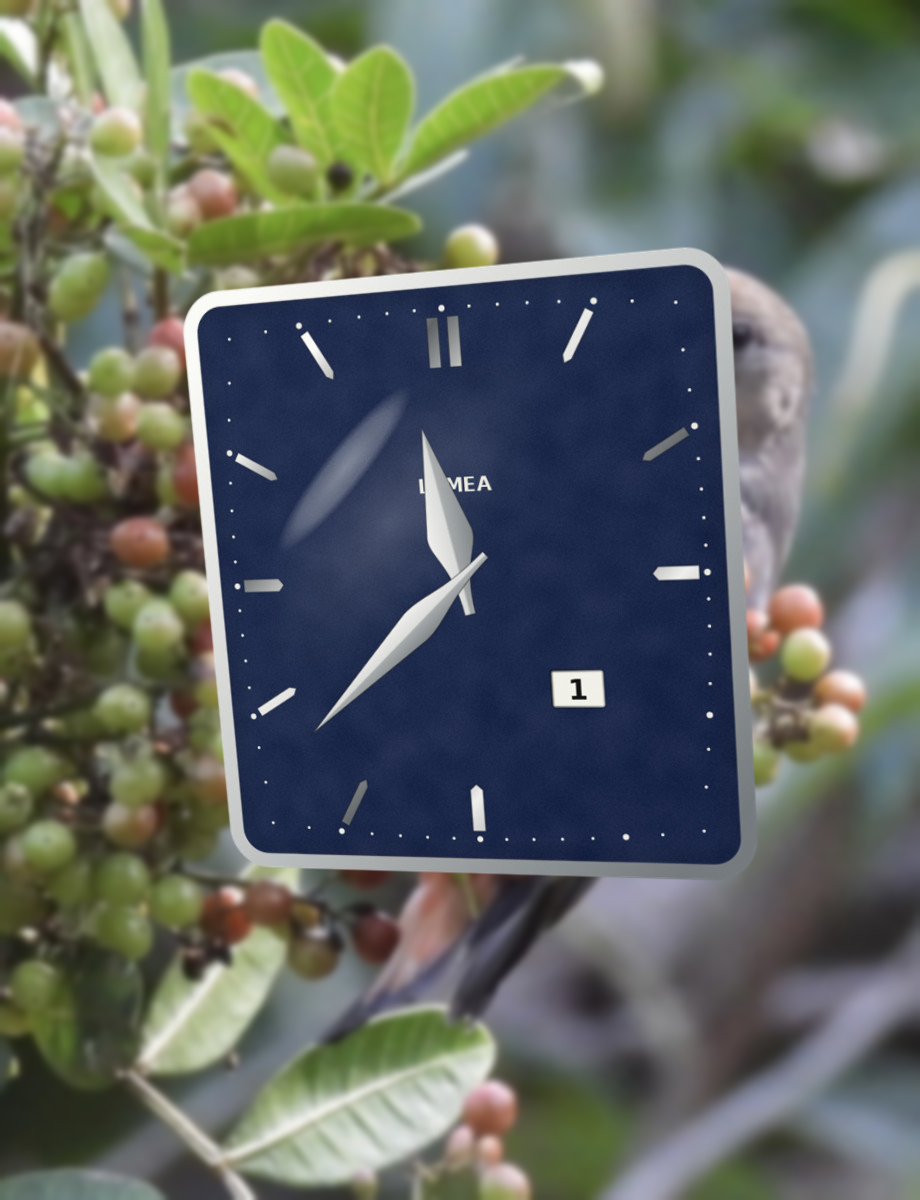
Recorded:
11.38
